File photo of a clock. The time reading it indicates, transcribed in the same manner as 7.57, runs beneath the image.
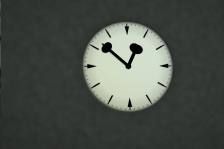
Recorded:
12.52
